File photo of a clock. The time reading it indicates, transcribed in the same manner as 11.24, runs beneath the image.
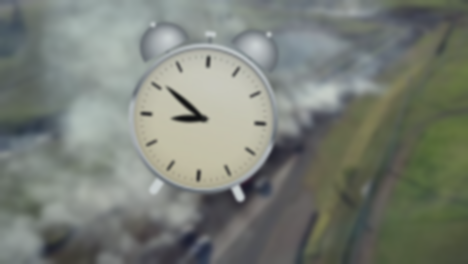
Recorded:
8.51
